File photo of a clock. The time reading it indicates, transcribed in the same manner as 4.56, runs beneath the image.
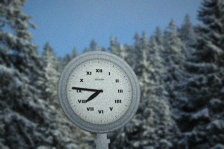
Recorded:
7.46
